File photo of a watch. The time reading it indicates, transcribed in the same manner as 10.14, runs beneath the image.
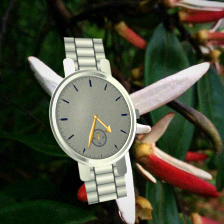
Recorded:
4.34
